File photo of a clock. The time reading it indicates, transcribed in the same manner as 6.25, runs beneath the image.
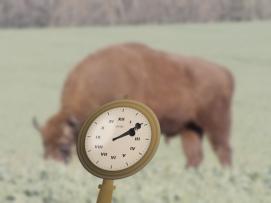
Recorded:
2.09
